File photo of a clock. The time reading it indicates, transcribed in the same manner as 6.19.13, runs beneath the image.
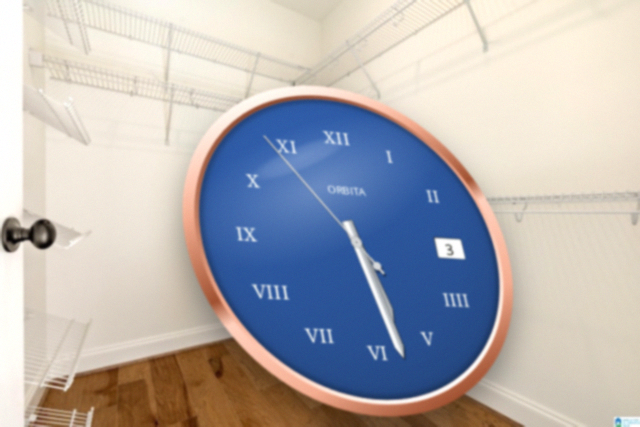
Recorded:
5.27.54
